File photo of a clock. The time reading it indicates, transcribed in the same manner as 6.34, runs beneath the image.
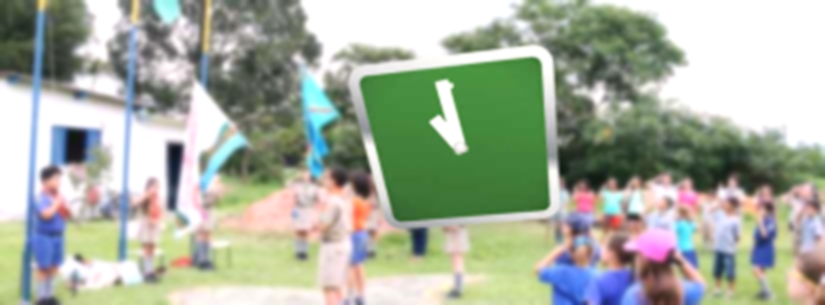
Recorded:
10.59
